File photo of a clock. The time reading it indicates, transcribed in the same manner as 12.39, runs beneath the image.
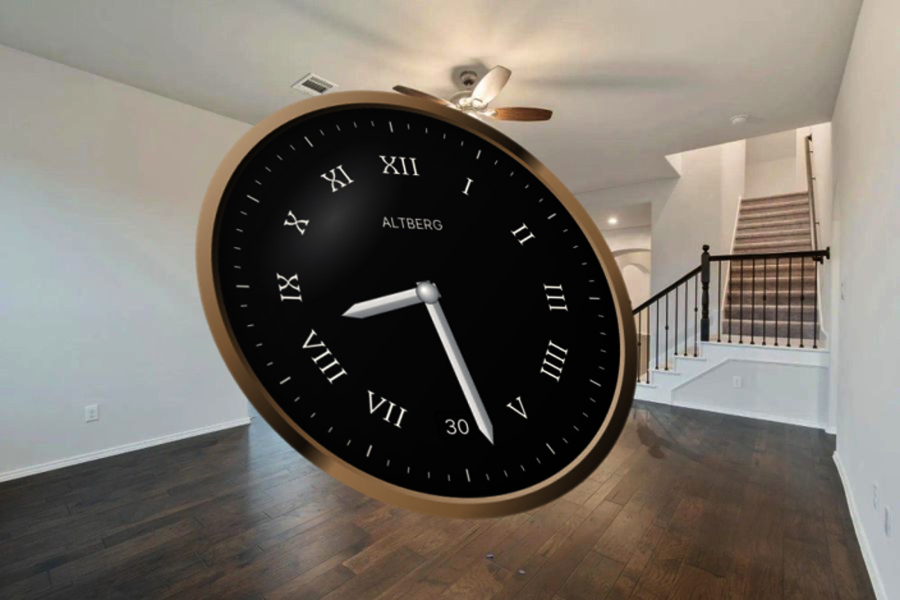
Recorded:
8.28
